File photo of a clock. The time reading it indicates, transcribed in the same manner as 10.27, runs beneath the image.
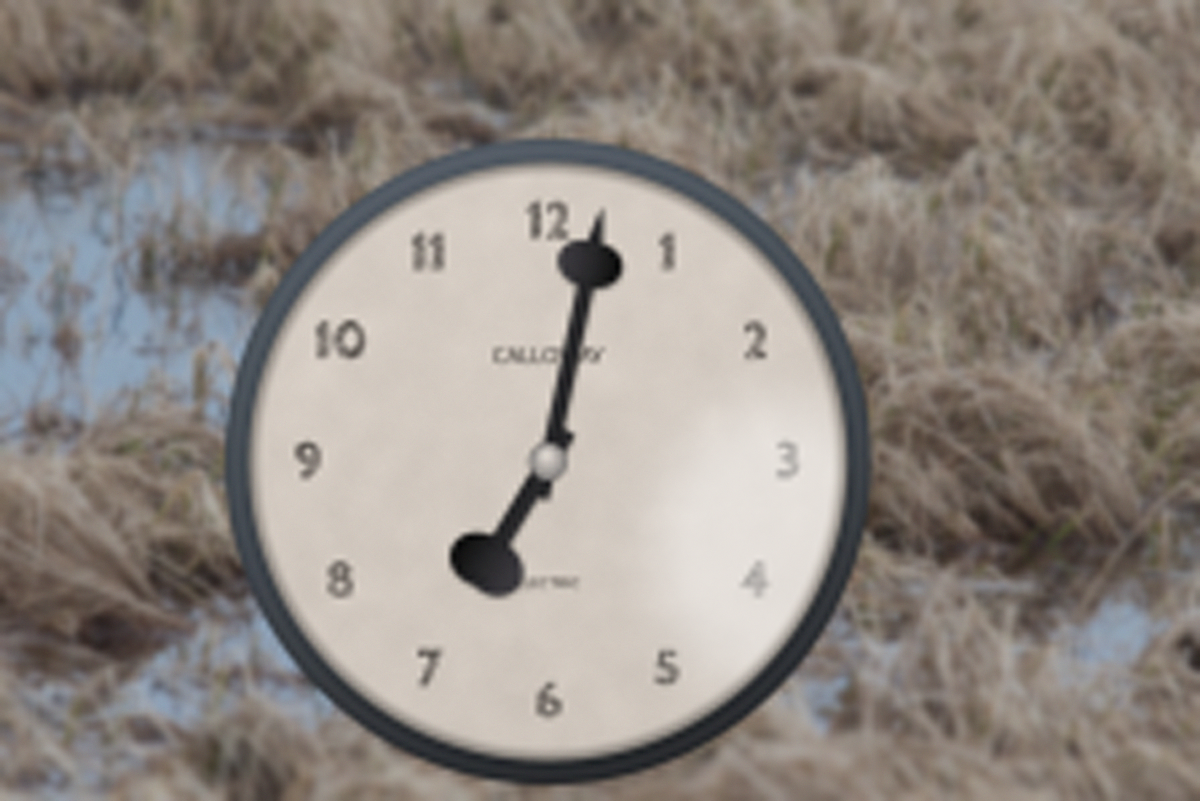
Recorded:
7.02
